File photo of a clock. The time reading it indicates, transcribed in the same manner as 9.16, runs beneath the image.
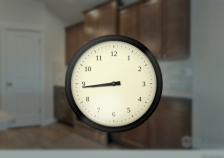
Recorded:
8.44
